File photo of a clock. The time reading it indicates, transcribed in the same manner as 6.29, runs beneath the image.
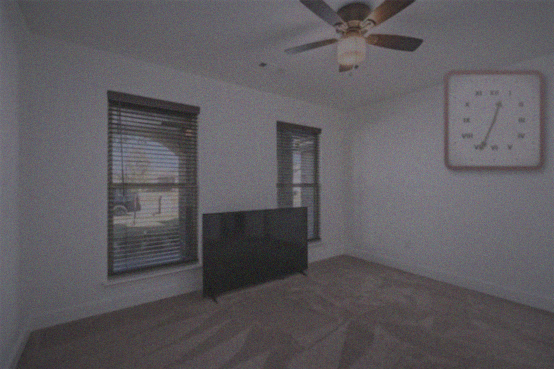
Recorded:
12.34
